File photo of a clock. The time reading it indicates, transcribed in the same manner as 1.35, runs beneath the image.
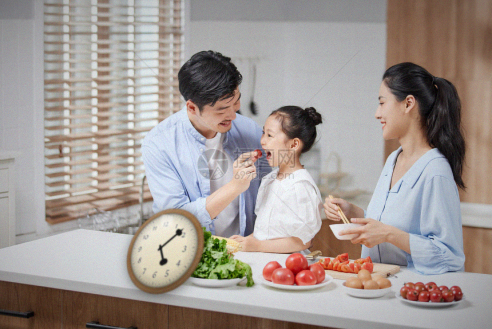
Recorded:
5.08
